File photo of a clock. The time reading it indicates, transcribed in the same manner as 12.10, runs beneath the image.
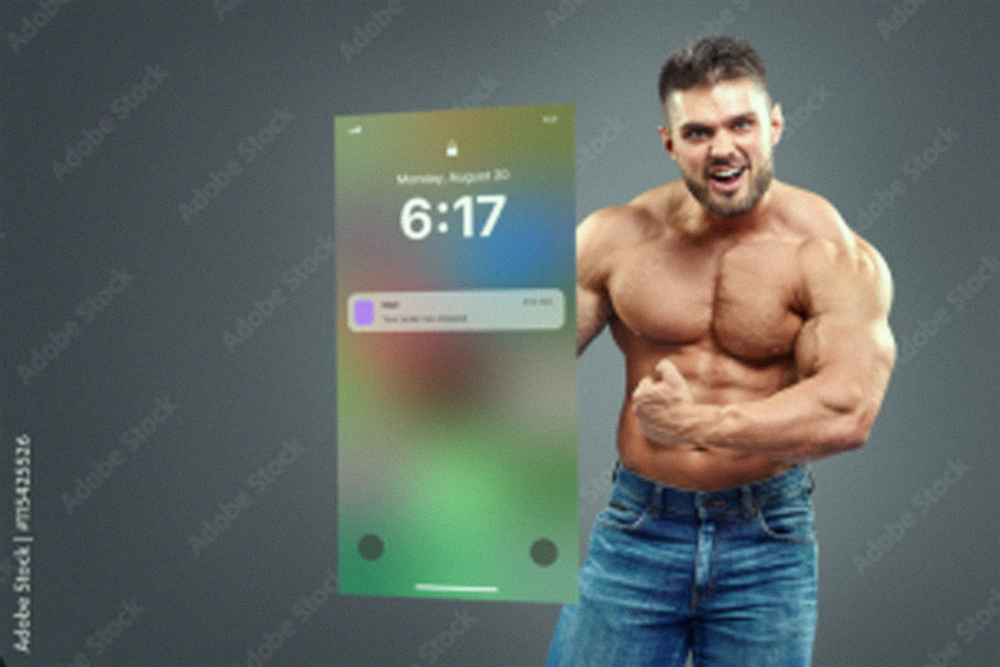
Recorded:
6.17
